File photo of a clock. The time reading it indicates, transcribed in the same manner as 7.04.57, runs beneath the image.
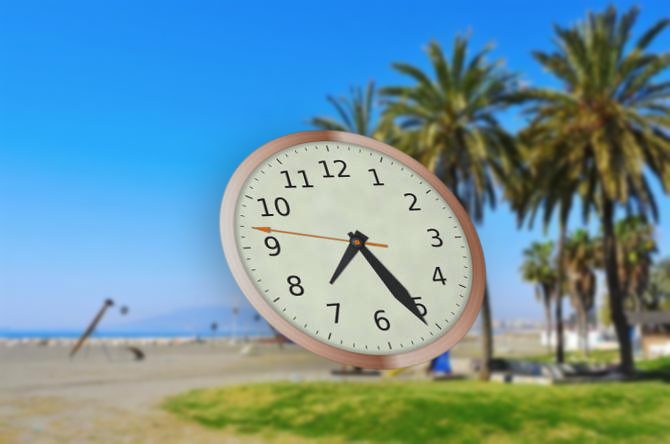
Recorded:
7.25.47
